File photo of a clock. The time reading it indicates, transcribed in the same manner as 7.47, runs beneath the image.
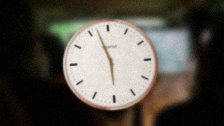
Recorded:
5.57
